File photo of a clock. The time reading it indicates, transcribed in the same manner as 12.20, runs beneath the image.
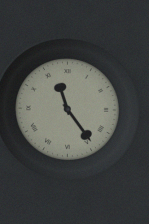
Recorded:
11.24
